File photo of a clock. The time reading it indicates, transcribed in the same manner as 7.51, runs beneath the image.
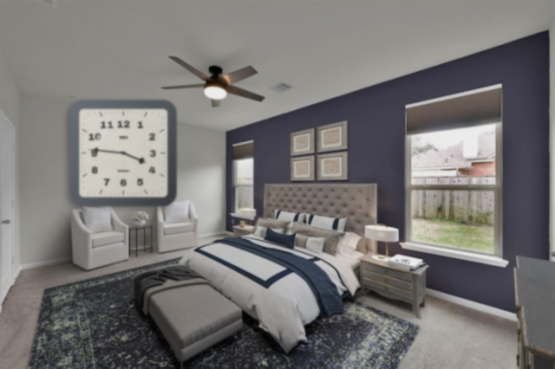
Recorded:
3.46
